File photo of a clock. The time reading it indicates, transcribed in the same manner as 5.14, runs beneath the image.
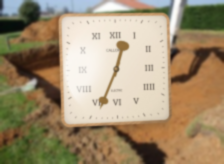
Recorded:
12.34
